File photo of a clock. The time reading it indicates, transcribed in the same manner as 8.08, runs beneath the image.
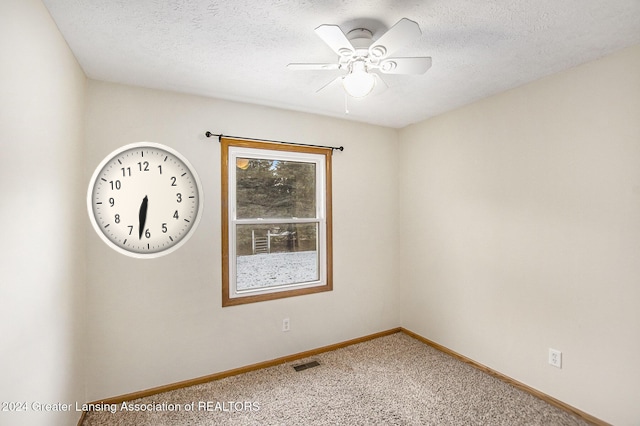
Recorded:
6.32
